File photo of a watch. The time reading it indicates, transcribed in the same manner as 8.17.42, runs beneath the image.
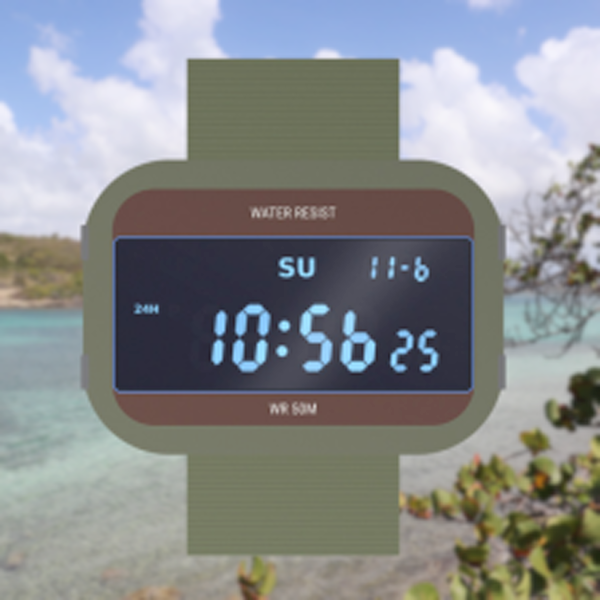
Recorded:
10.56.25
